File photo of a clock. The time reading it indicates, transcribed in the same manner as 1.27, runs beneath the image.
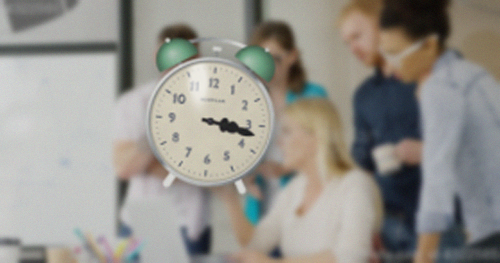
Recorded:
3.17
